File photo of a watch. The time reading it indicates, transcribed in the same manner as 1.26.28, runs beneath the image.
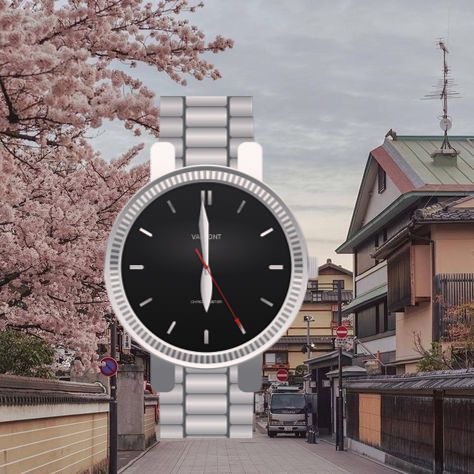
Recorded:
5.59.25
